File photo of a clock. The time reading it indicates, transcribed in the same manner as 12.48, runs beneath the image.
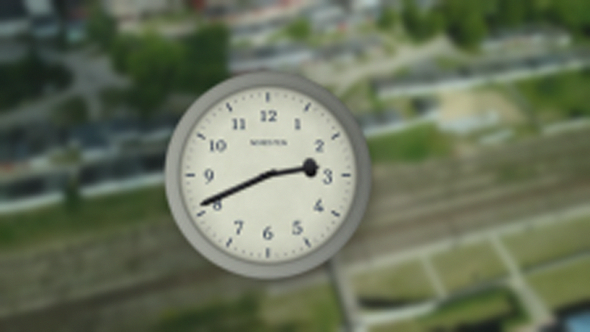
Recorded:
2.41
